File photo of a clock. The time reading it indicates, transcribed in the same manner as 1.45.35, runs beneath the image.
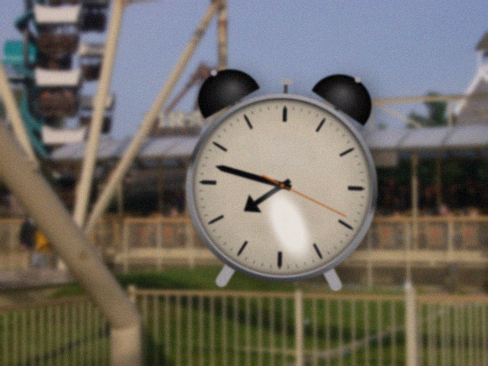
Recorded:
7.47.19
